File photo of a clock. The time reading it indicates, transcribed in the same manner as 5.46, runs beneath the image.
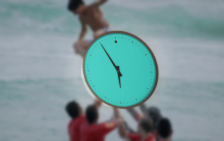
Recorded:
5.55
